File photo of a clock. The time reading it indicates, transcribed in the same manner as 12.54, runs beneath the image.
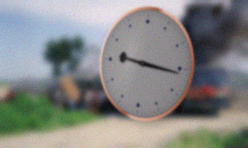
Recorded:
9.16
